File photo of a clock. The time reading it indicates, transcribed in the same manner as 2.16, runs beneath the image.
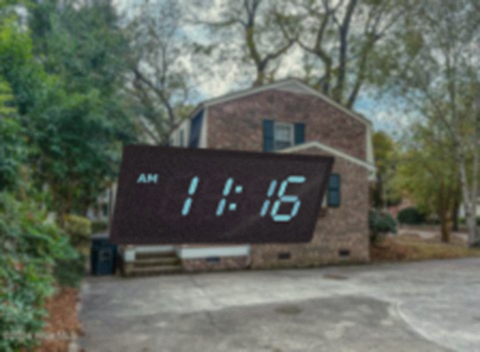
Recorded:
11.16
